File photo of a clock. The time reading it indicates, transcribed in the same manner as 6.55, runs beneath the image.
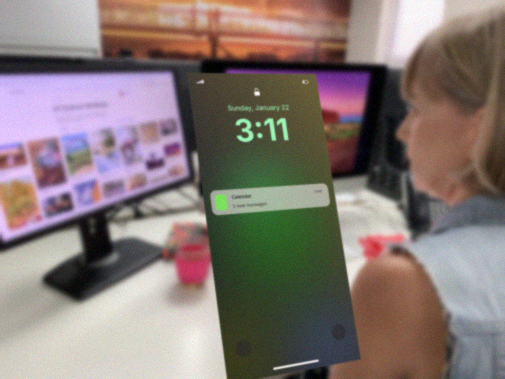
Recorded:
3.11
